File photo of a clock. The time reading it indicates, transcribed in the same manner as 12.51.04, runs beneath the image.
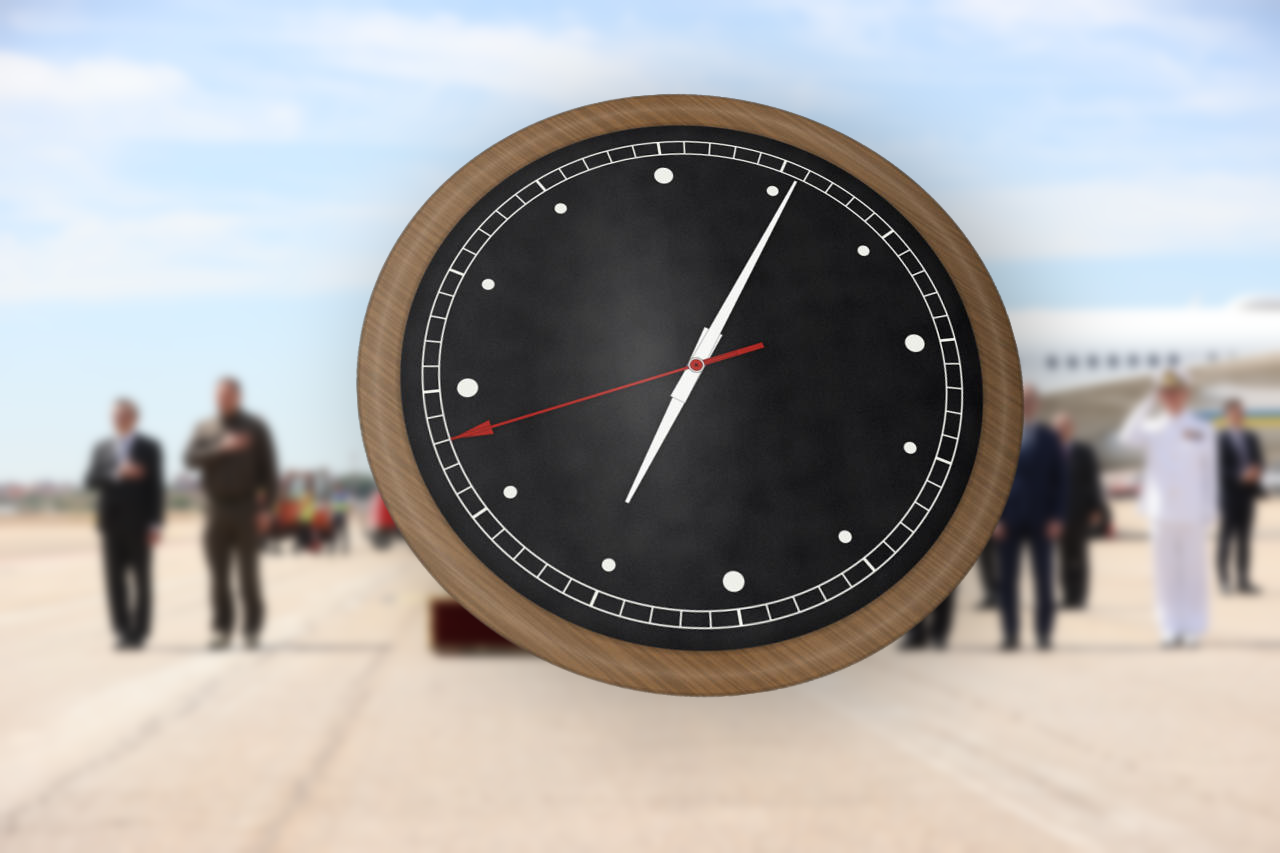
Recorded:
7.05.43
